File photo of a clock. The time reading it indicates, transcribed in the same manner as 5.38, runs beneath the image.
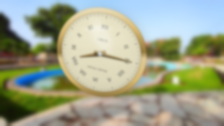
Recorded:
8.15
